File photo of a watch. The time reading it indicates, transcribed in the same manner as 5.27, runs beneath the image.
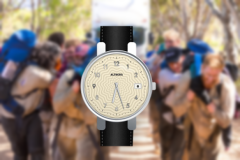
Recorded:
6.27
